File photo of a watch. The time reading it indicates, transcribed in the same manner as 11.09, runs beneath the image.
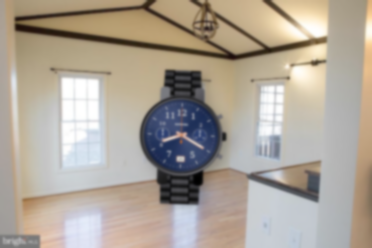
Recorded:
8.20
